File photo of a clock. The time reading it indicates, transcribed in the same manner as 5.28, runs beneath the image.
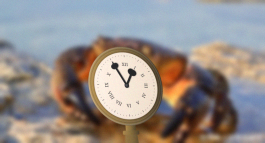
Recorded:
12.55
